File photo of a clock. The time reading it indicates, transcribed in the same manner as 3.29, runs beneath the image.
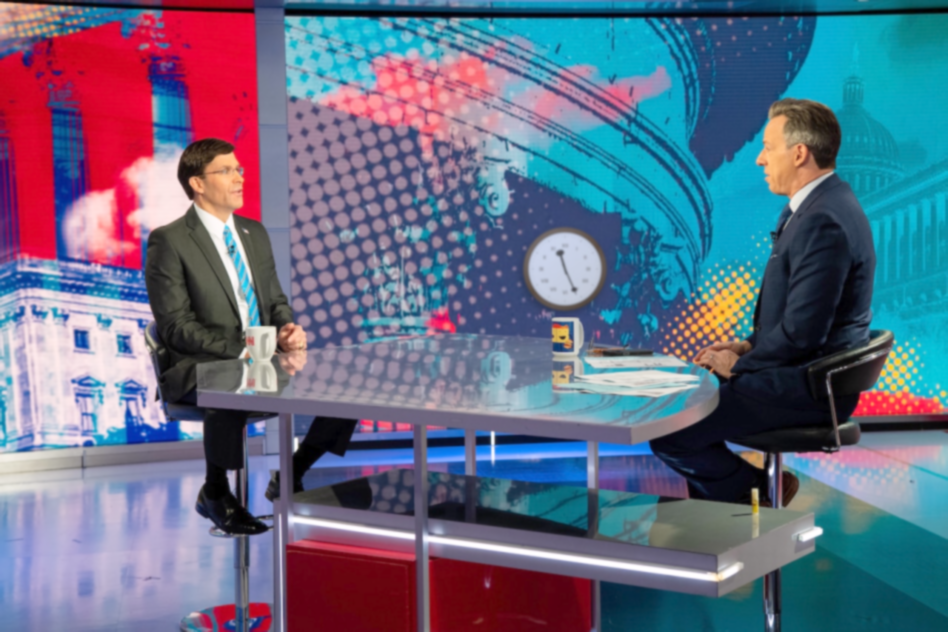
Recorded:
11.26
